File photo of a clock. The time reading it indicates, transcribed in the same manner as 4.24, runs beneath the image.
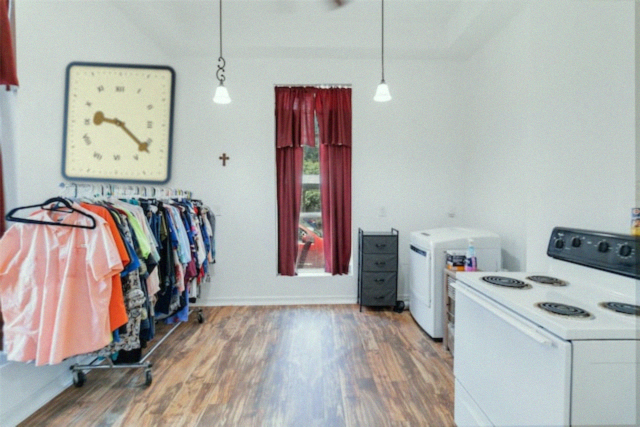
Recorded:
9.22
